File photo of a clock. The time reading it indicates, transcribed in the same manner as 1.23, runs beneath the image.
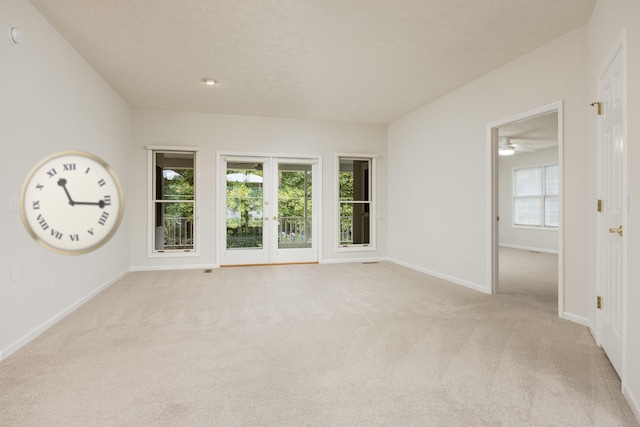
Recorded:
11.16
